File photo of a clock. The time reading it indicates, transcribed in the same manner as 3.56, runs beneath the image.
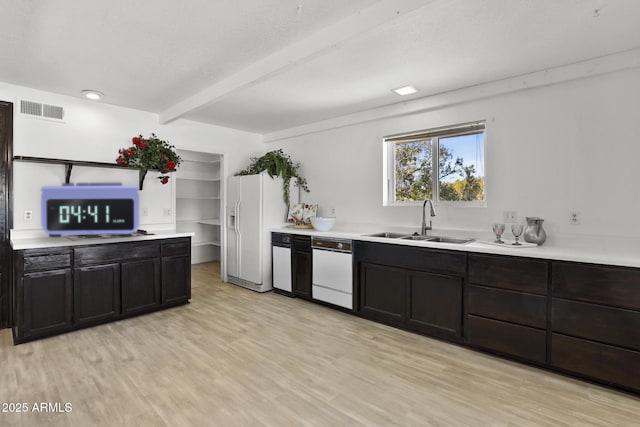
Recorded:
4.41
